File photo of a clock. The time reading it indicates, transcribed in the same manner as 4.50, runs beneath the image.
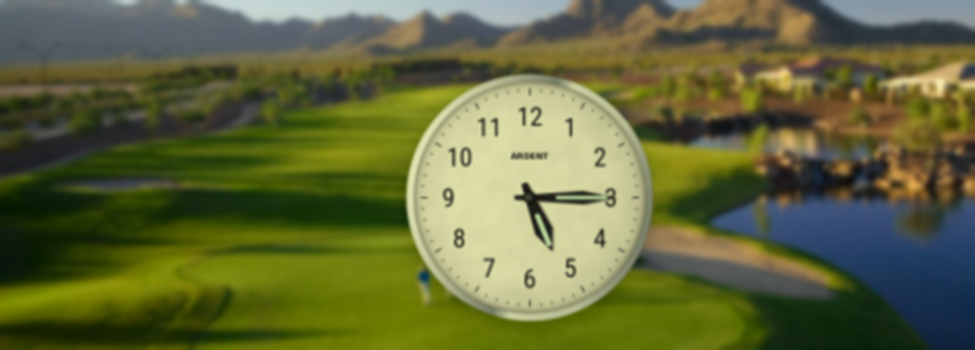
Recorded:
5.15
